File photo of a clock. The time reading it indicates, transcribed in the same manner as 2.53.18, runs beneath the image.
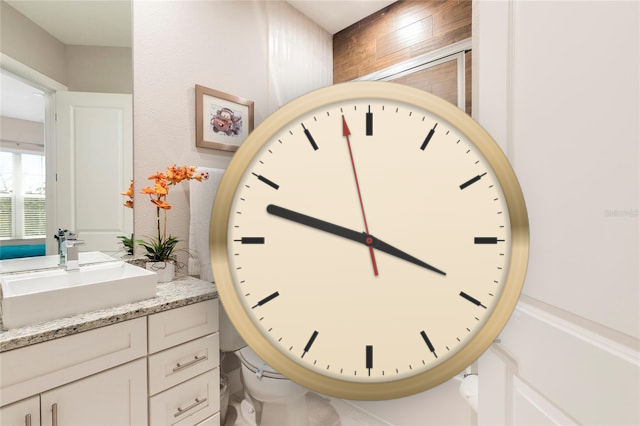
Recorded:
3.47.58
